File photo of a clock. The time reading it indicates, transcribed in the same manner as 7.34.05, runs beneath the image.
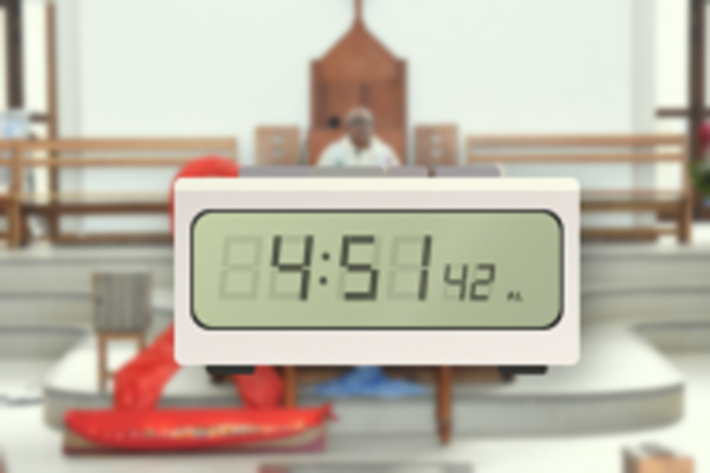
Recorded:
4.51.42
